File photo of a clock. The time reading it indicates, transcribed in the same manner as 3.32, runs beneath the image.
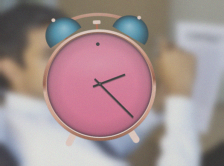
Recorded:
2.23
